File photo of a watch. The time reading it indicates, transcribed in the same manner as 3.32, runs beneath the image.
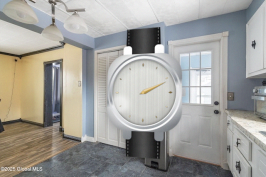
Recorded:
2.11
